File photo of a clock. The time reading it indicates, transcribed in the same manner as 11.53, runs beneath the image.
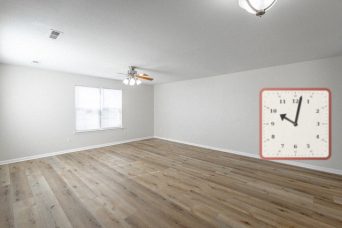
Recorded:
10.02
